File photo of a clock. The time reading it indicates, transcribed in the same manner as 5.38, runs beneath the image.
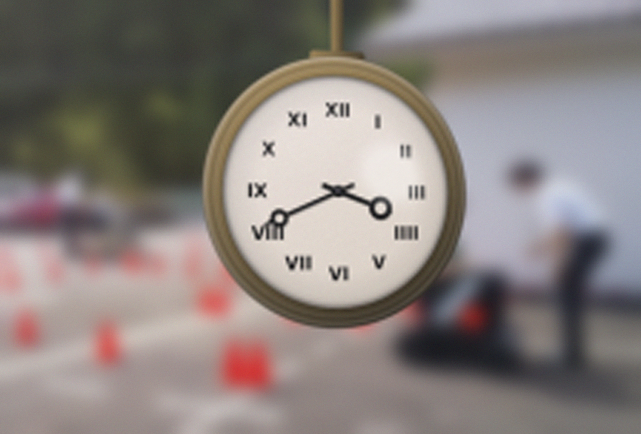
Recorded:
3.41
